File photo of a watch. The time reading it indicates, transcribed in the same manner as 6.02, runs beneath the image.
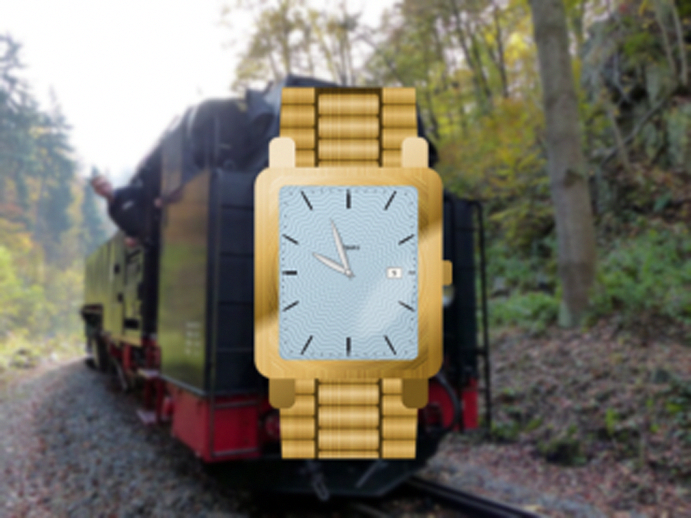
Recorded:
9.57
